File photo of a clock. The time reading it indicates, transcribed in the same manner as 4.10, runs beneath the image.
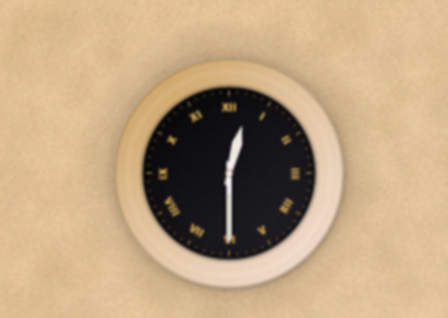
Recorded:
12.30
